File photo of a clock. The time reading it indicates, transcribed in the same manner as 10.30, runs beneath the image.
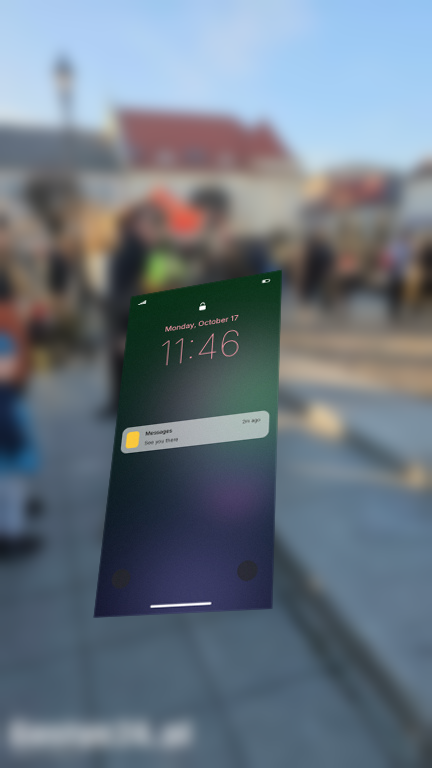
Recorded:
11.46
